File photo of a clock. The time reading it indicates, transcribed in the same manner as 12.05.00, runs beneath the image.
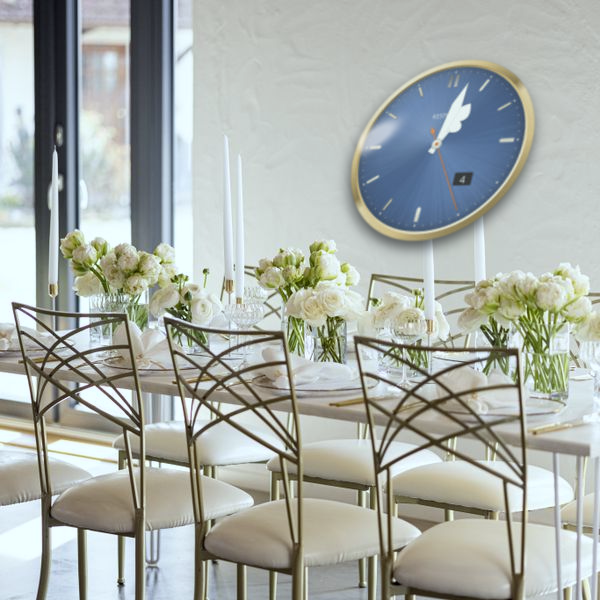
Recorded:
1.02.25
